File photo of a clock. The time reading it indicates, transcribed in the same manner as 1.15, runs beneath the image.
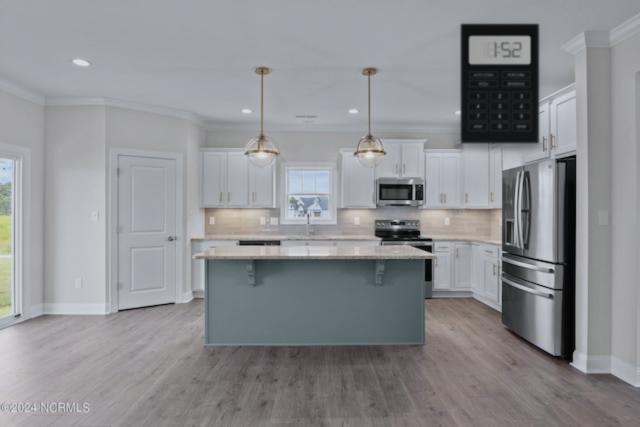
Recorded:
1.52
